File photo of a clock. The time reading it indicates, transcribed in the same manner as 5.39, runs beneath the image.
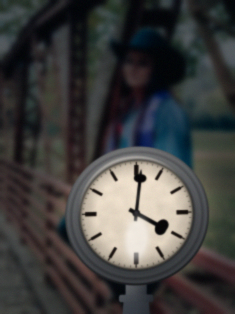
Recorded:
4.01
